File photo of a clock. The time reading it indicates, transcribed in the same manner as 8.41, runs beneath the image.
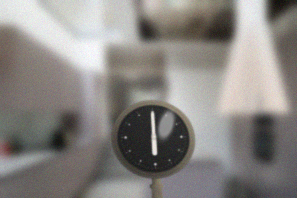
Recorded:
6.00
